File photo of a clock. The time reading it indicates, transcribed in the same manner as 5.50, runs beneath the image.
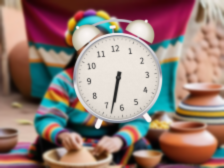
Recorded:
6.33
